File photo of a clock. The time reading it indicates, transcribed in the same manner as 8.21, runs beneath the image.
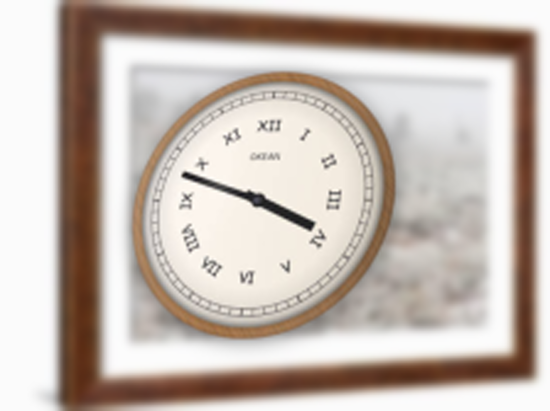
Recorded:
3.48
